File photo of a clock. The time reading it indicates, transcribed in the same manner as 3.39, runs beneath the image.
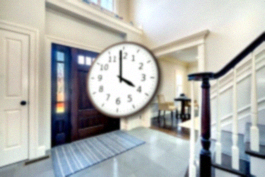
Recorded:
3.59
